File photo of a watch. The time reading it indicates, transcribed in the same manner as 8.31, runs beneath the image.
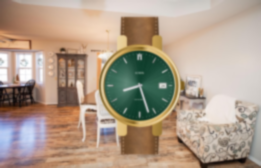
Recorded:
8.27
